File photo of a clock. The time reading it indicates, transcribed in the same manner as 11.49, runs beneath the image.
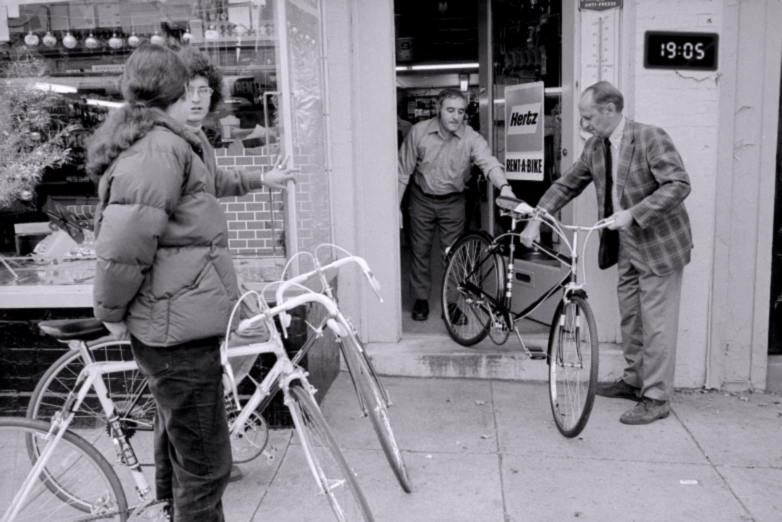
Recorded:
19.05
